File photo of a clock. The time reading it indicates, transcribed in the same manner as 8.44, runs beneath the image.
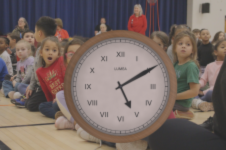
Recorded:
5.10
